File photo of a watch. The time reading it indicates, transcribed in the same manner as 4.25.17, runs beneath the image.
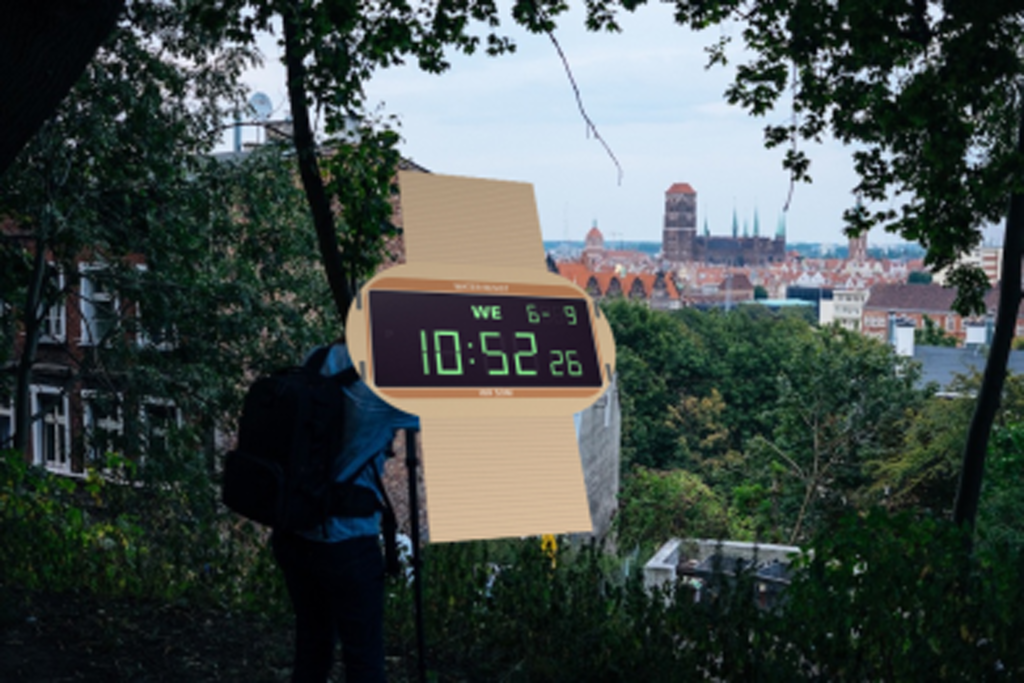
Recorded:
10.52.26
